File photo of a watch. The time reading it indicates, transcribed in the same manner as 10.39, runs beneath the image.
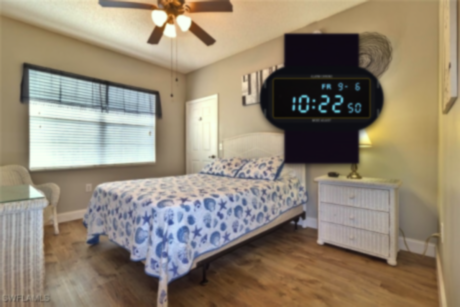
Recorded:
10.22
